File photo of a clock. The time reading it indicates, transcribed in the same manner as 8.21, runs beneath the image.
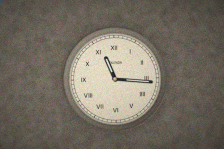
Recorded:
11.16
